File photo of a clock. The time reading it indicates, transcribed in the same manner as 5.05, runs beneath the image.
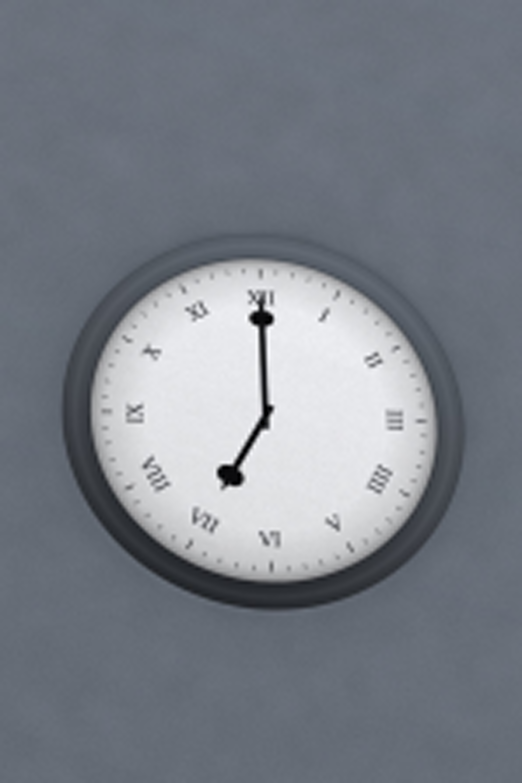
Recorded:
7.00
